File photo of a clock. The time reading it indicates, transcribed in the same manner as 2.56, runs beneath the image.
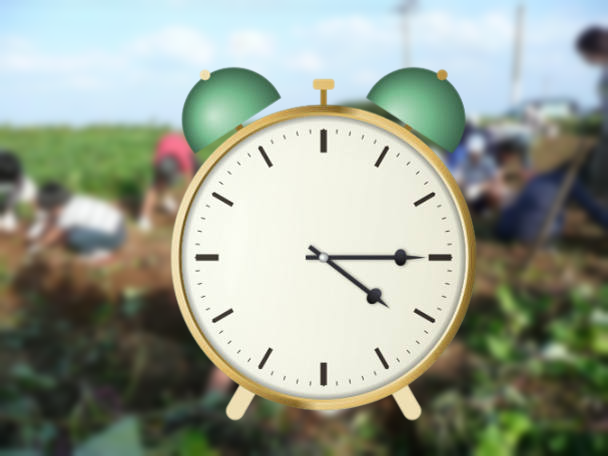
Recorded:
4.15
